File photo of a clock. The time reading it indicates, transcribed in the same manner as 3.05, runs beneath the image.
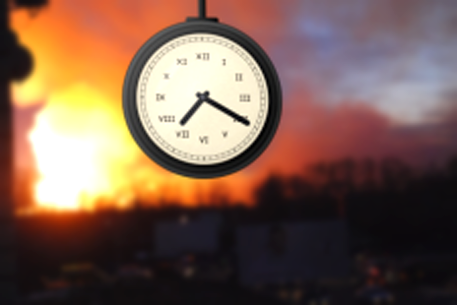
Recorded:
7.20
